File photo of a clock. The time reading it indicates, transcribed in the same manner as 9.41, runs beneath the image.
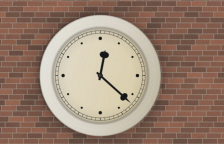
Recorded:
12.22
